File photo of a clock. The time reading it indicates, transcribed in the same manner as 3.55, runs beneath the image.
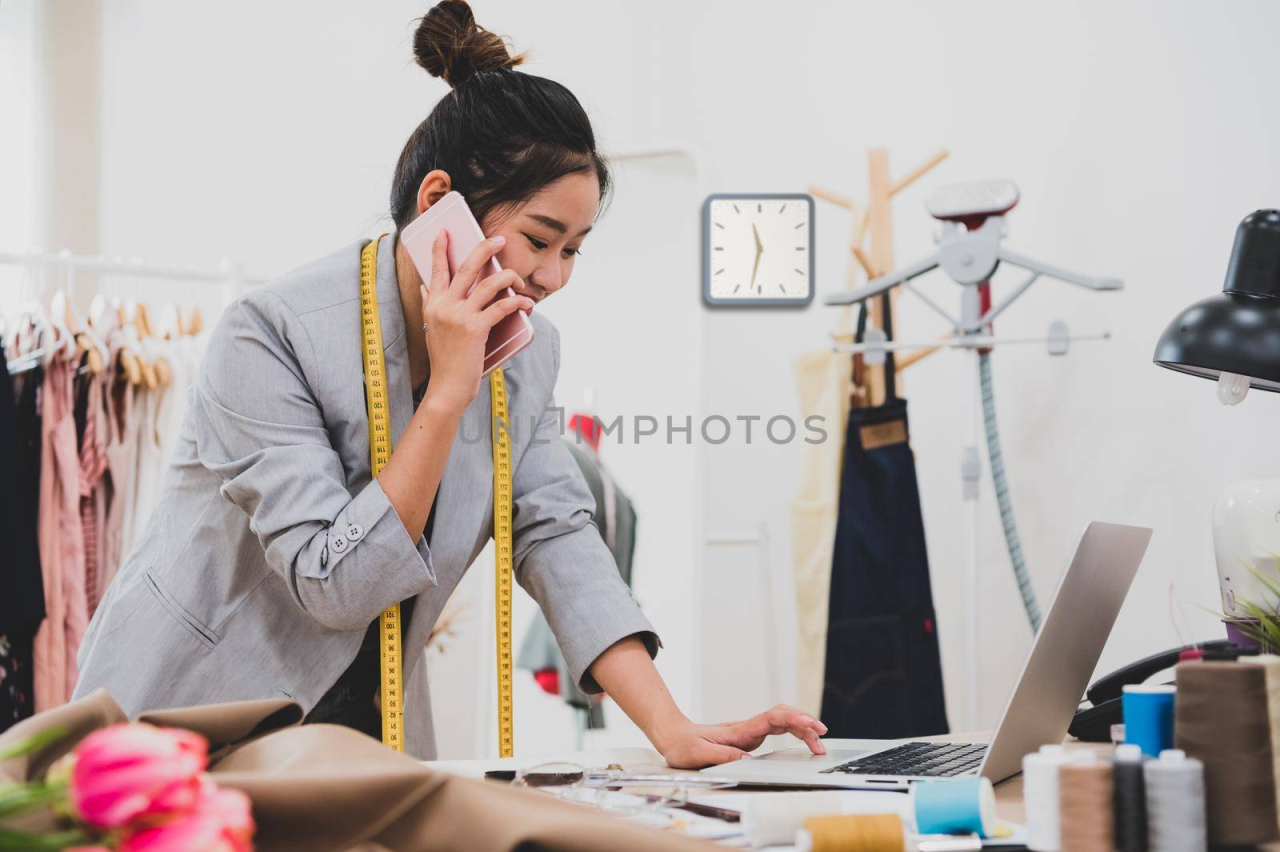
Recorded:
11.32
